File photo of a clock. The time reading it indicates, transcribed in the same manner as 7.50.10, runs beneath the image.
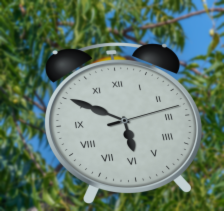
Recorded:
5.50.13
